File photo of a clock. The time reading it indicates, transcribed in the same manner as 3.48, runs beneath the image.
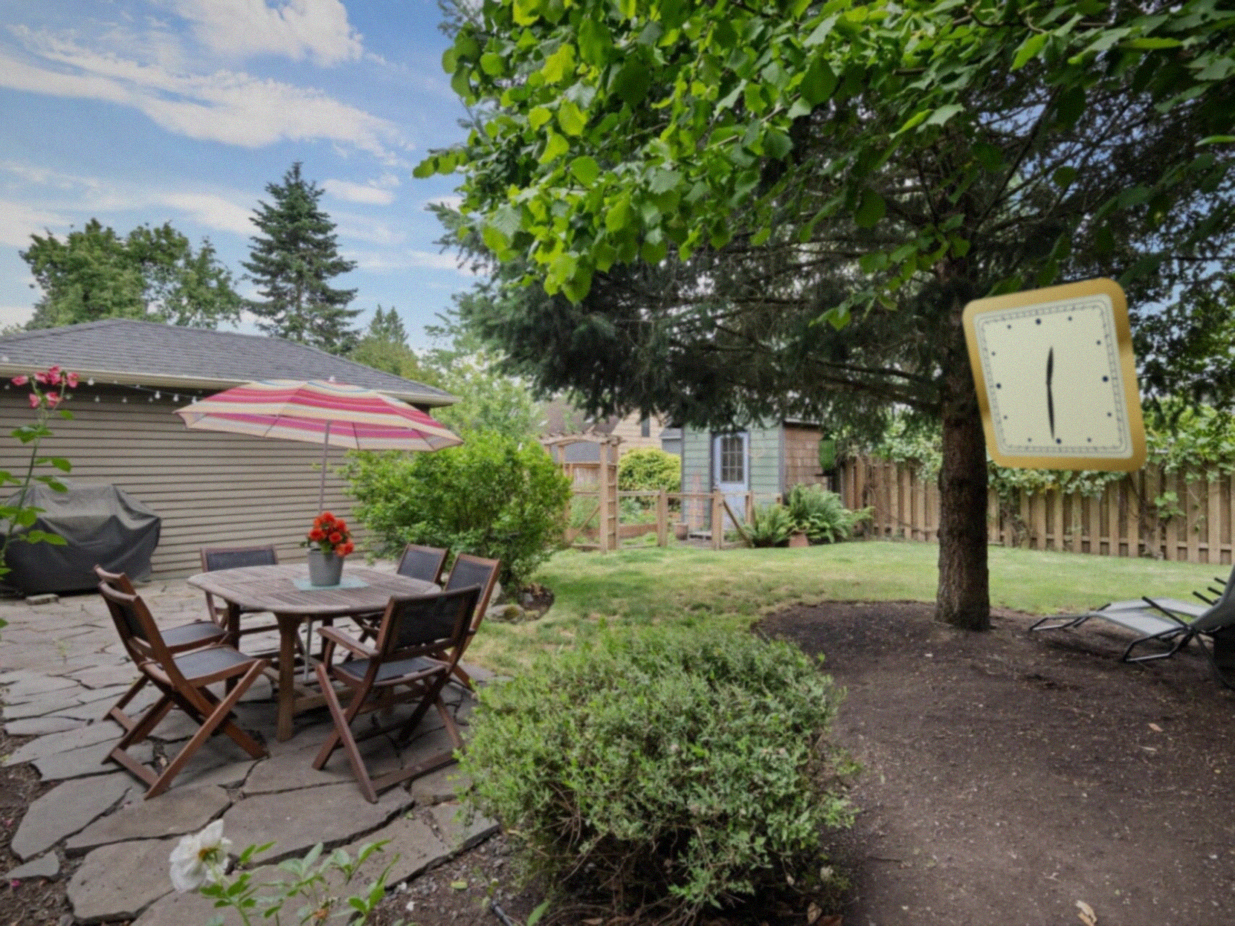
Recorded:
12.31
